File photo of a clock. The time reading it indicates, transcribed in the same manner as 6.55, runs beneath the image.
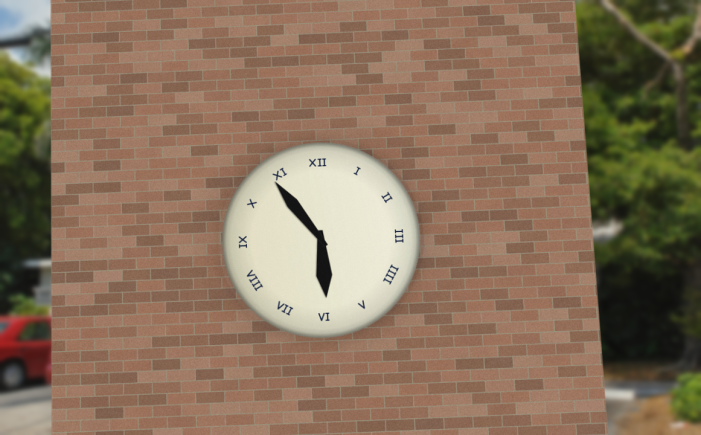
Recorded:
5.54
